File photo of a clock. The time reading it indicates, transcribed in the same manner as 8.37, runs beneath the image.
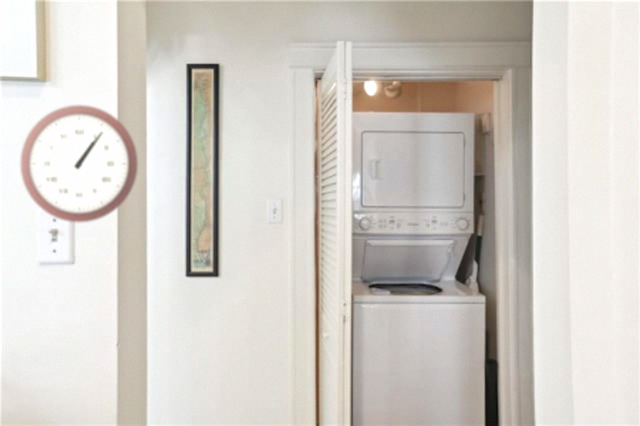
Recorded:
1.06
